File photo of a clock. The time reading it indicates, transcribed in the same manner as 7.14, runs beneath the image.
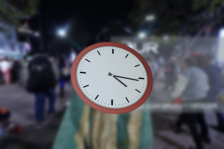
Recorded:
4.16
